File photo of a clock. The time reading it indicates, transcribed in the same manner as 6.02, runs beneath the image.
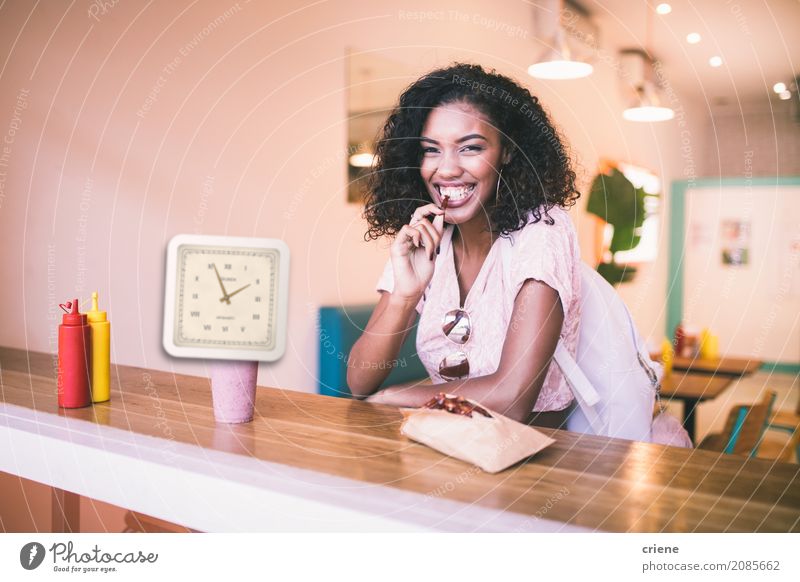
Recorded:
1.56
